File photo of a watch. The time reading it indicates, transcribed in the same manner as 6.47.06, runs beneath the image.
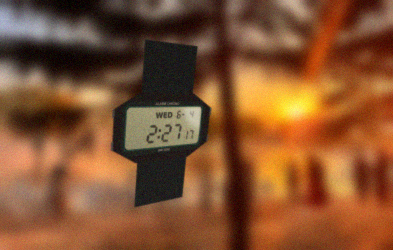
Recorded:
2.27.17
